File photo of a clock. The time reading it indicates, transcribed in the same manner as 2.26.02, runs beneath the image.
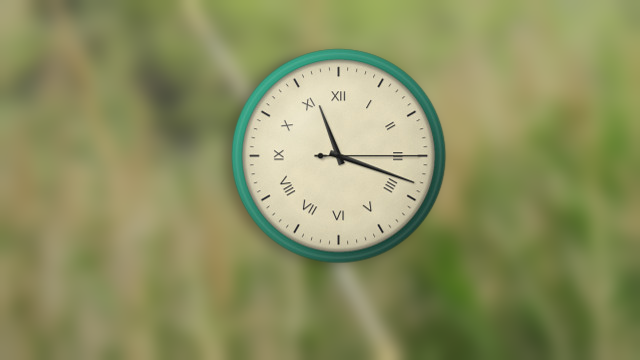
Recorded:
11.18.15
